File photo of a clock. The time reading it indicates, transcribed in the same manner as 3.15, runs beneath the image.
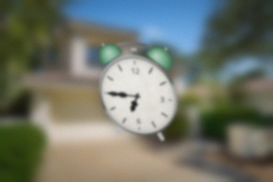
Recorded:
6.45
